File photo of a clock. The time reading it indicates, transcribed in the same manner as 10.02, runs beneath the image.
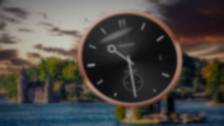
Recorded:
10.30
